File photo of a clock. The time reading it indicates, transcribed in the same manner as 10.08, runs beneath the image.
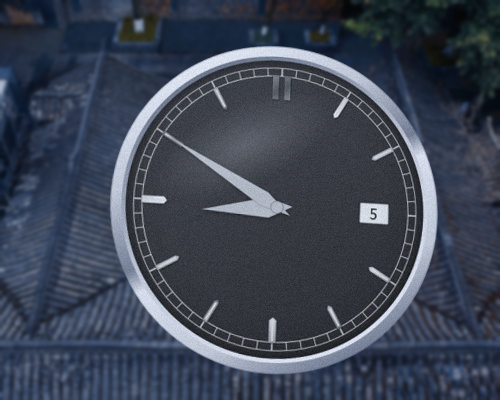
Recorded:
8.50
